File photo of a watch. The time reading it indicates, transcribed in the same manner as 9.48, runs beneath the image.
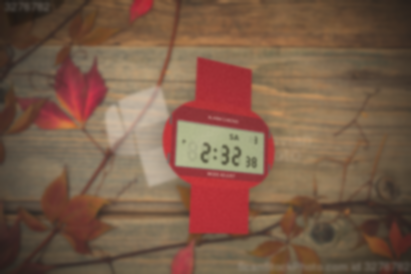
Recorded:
2.32
